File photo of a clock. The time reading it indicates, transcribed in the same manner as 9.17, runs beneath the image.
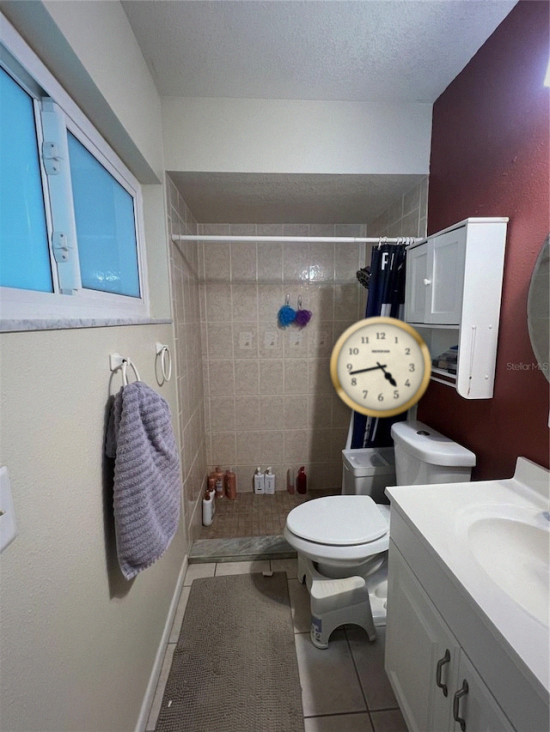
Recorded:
4.43
